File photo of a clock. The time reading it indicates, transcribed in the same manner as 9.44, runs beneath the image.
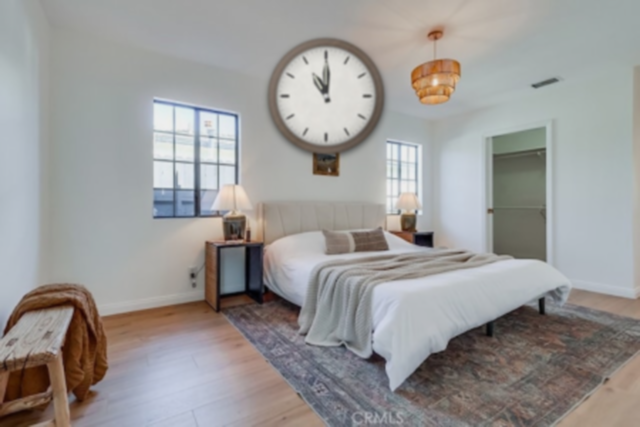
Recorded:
11.00
